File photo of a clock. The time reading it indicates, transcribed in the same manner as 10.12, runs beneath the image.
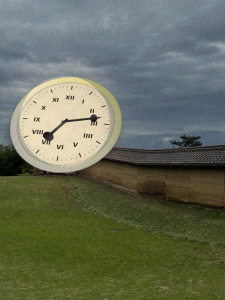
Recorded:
7.13
